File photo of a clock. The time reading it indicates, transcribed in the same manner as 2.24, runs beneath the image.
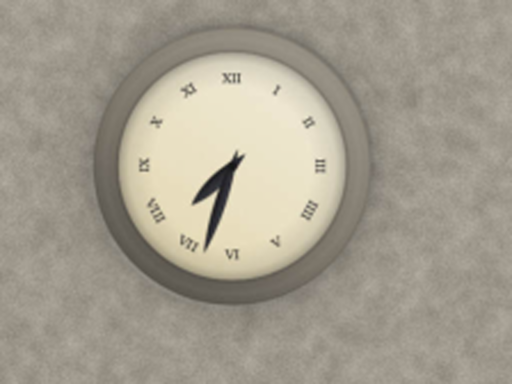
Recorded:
7.33
